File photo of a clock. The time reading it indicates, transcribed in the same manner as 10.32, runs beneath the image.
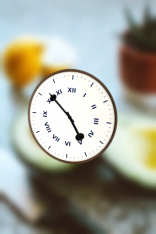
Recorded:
4.52
